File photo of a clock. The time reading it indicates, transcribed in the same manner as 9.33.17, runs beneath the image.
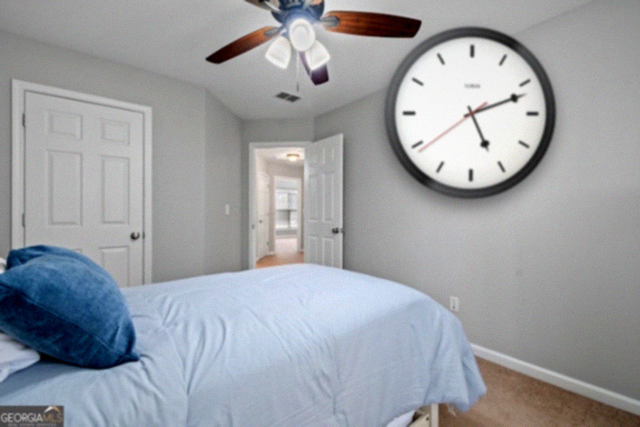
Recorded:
5.11.39
